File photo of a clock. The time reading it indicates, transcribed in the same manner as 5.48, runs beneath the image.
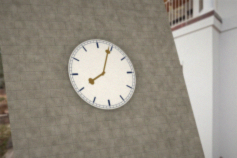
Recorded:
8.04
